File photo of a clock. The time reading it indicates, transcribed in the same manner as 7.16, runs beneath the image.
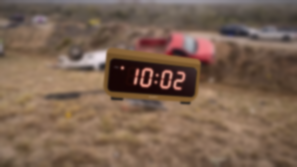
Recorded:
10.02
